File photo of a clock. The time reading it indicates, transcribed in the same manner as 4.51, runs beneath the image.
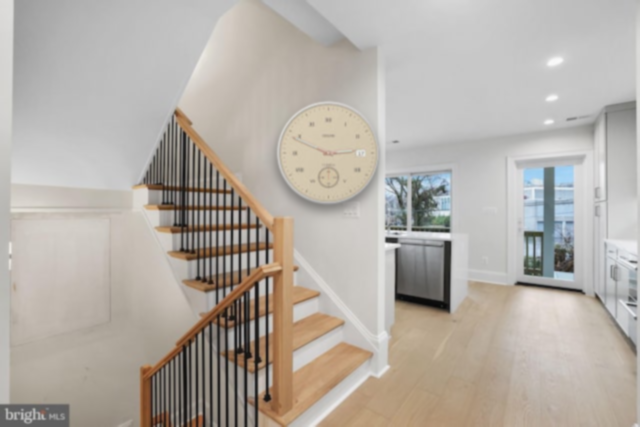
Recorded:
2.49
